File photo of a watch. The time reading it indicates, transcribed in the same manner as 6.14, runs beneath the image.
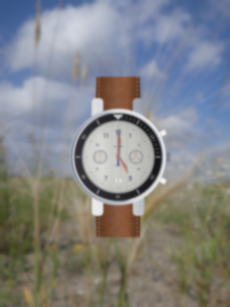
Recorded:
5.00
